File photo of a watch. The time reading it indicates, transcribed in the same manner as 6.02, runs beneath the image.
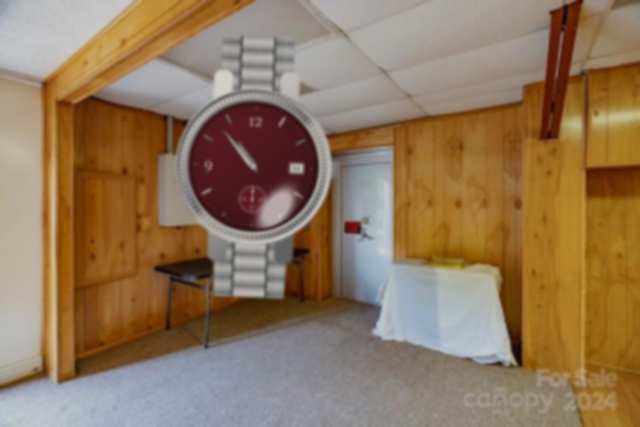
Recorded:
10.53
